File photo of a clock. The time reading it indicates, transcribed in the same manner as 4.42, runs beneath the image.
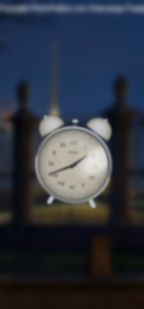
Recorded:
1.41
